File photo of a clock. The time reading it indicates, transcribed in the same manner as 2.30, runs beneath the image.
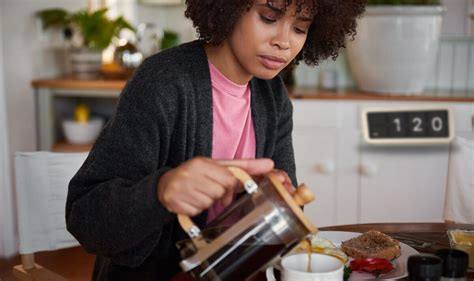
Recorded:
1.20
